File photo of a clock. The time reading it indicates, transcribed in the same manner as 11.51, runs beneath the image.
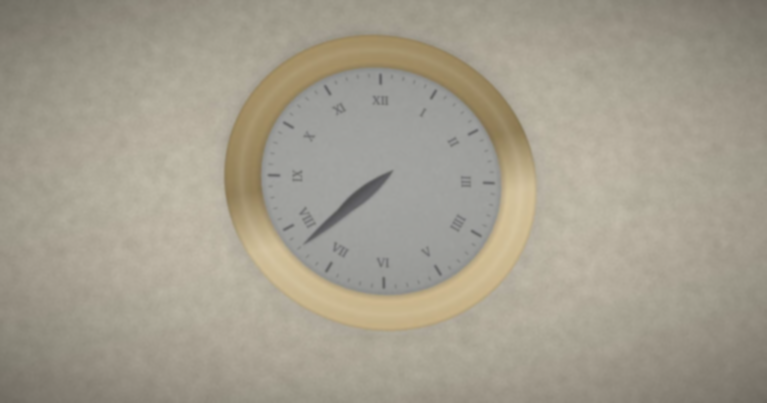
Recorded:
7.38
